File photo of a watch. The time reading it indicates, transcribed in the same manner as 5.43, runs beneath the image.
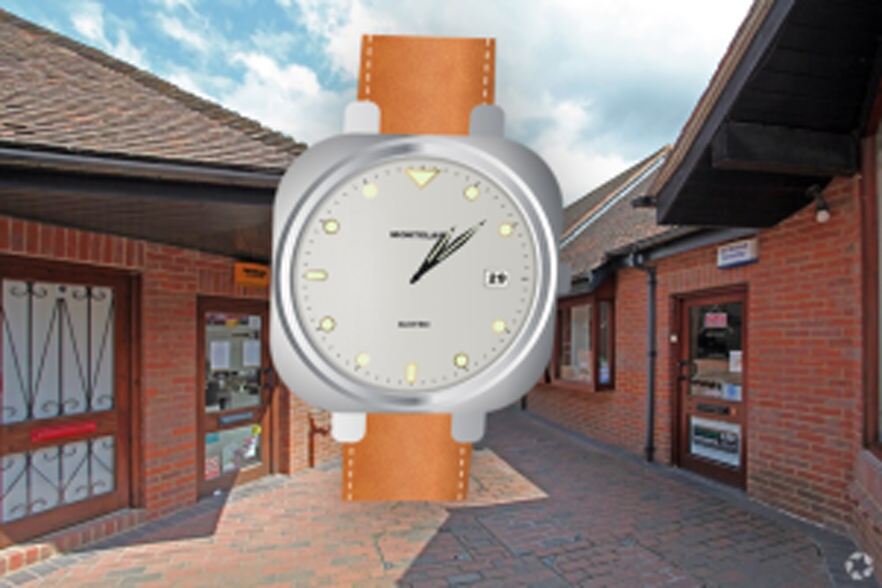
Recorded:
1.08
